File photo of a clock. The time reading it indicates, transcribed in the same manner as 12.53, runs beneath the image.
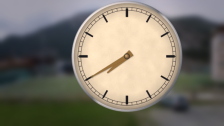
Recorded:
7.40
